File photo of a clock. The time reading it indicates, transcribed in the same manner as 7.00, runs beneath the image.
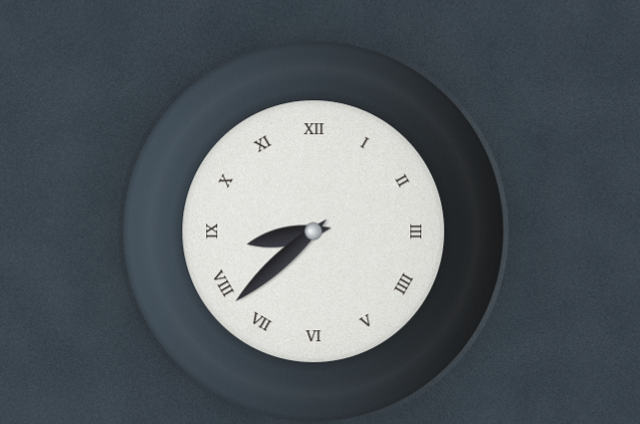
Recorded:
8.38
